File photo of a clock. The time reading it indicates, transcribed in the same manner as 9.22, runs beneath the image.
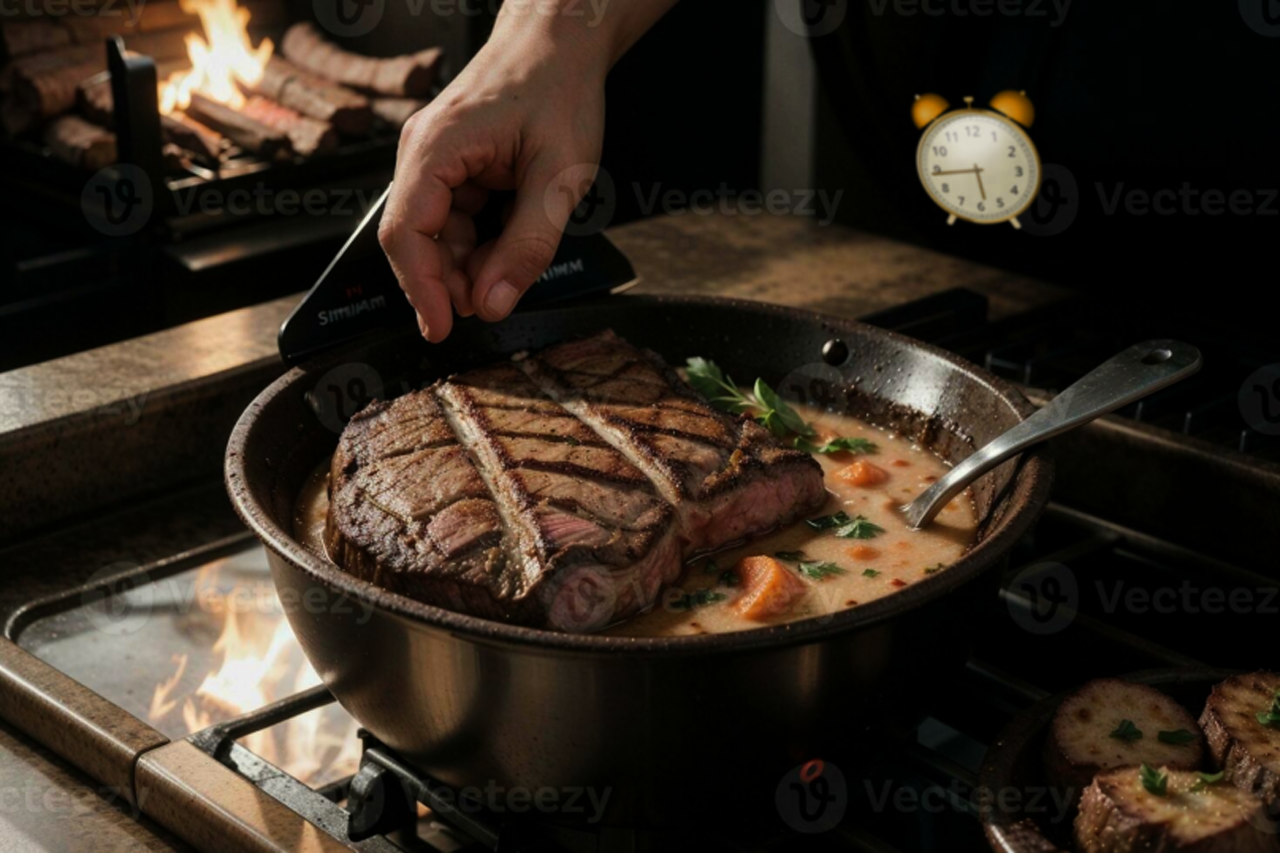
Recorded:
5.44
